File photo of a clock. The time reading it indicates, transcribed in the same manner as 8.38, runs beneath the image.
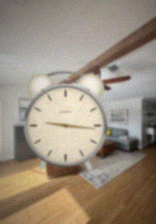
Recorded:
9.16
